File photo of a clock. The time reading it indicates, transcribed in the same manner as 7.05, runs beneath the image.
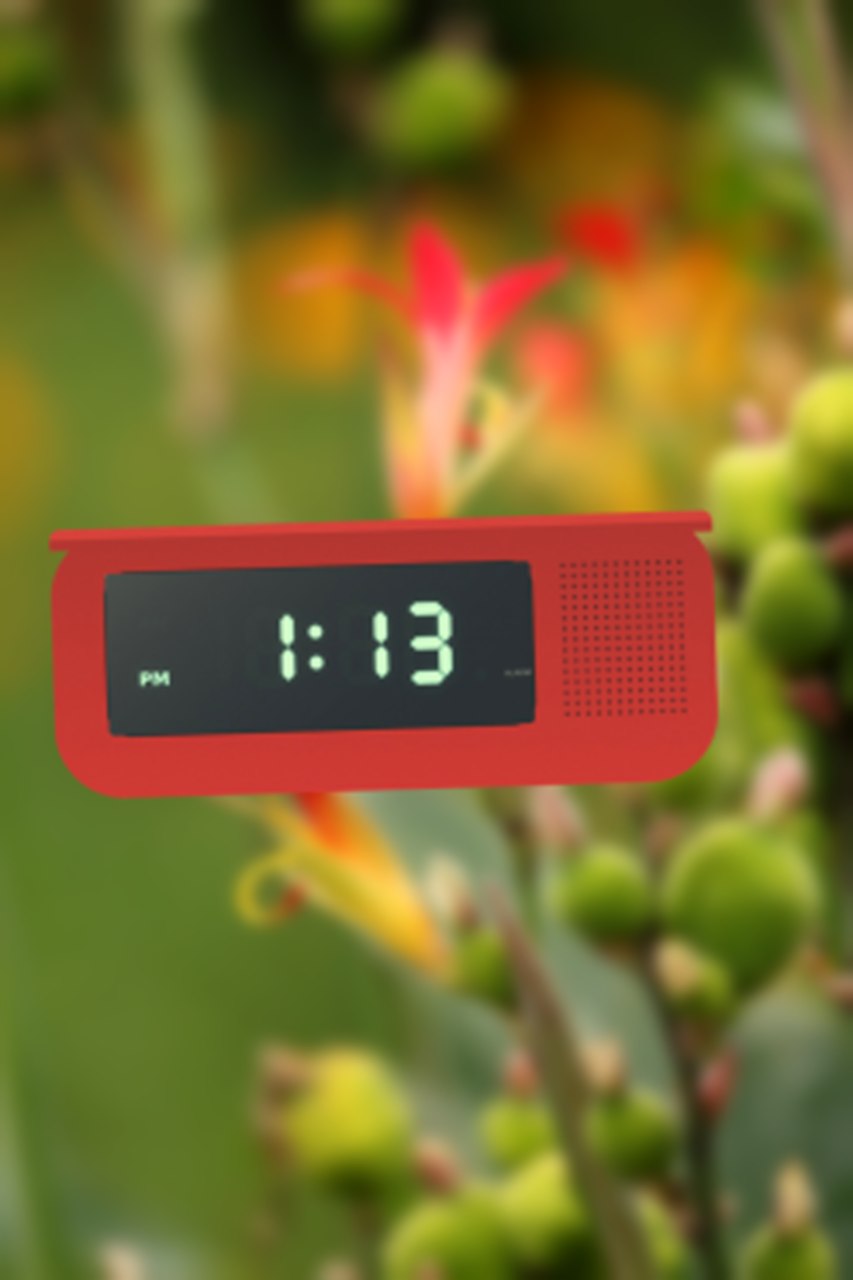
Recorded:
1.13
